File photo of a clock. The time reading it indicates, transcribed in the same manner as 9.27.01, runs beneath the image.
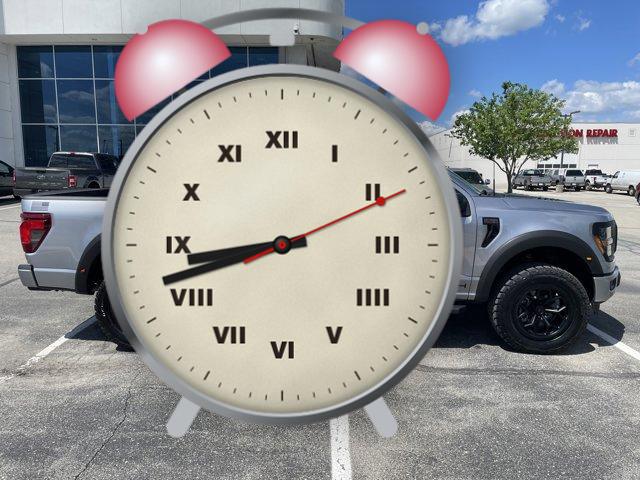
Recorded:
8.42.11
